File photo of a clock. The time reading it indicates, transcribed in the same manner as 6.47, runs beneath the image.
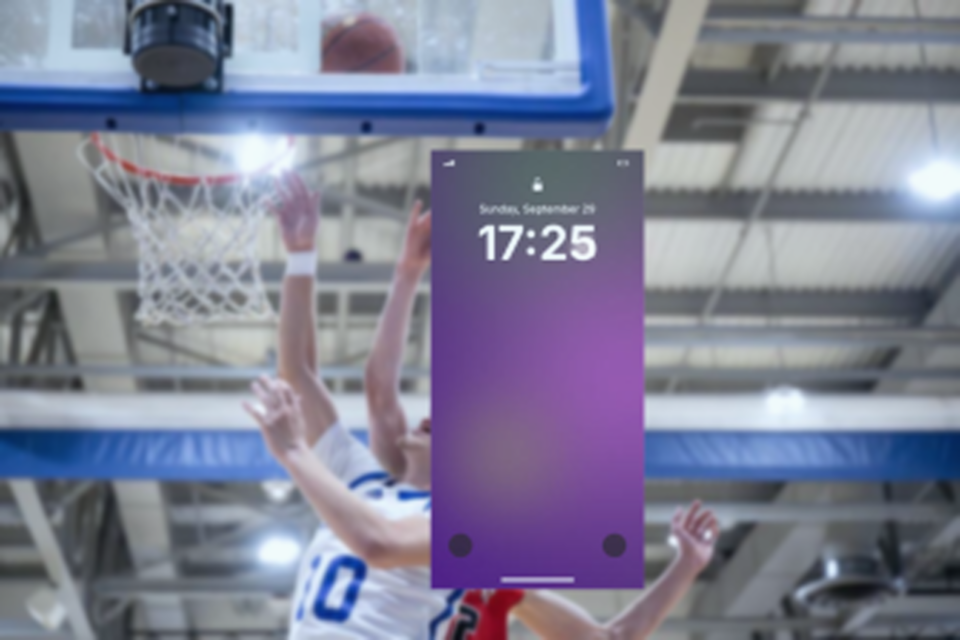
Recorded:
17.25
